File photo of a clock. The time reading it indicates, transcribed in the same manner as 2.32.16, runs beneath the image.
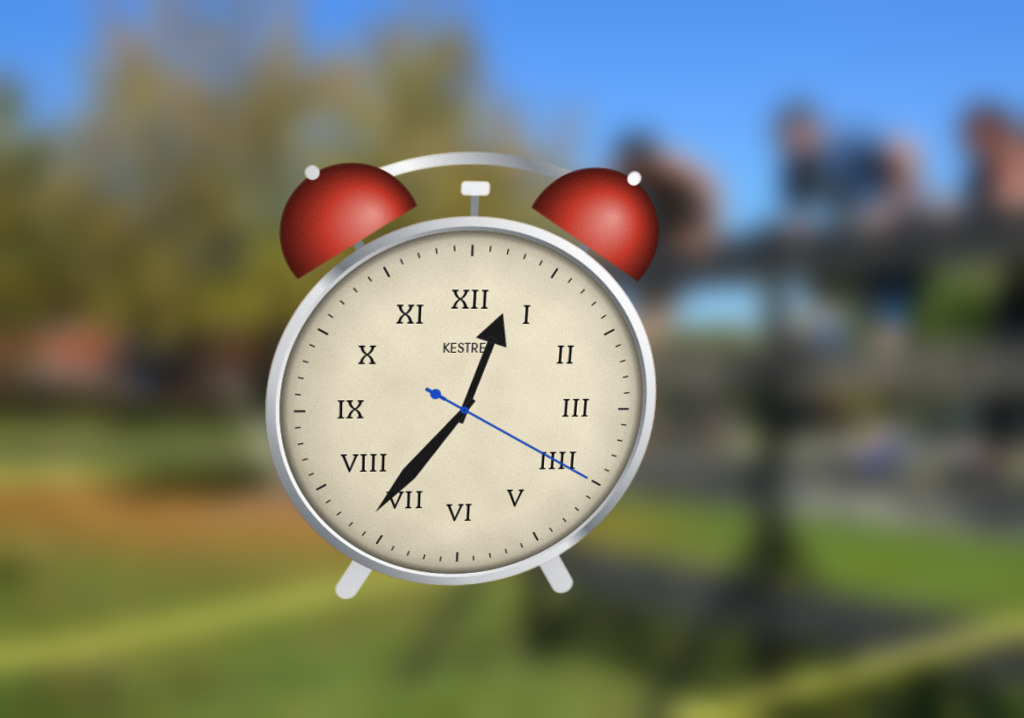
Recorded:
12.36.20
